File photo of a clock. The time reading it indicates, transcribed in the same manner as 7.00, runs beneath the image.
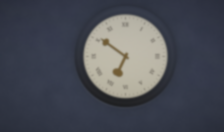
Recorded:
6.51
